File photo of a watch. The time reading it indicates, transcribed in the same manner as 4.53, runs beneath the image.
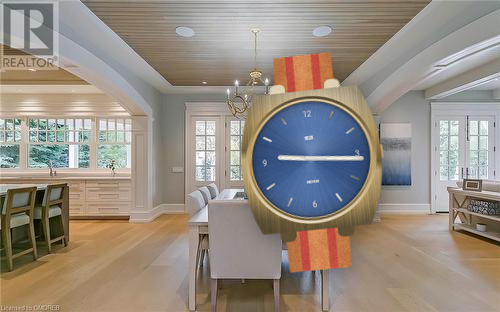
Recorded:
9.16
